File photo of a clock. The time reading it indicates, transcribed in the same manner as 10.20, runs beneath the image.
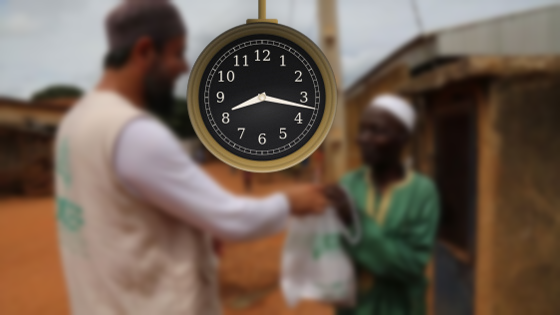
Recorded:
8.17
